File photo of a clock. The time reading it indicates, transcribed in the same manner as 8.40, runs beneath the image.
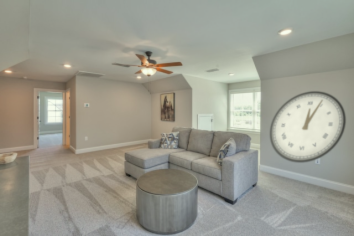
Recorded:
12.04
